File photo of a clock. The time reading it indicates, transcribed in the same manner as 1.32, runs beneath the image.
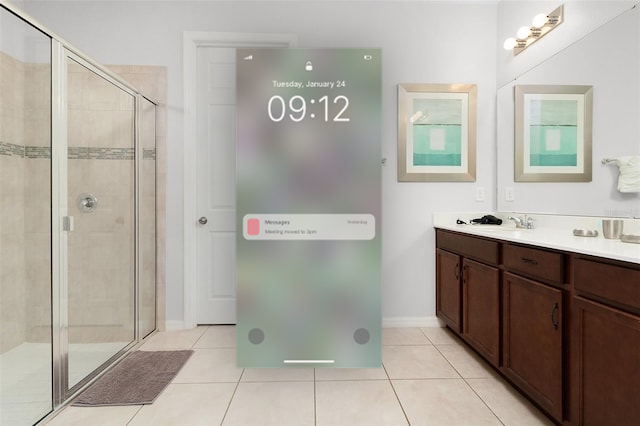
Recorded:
9.12
